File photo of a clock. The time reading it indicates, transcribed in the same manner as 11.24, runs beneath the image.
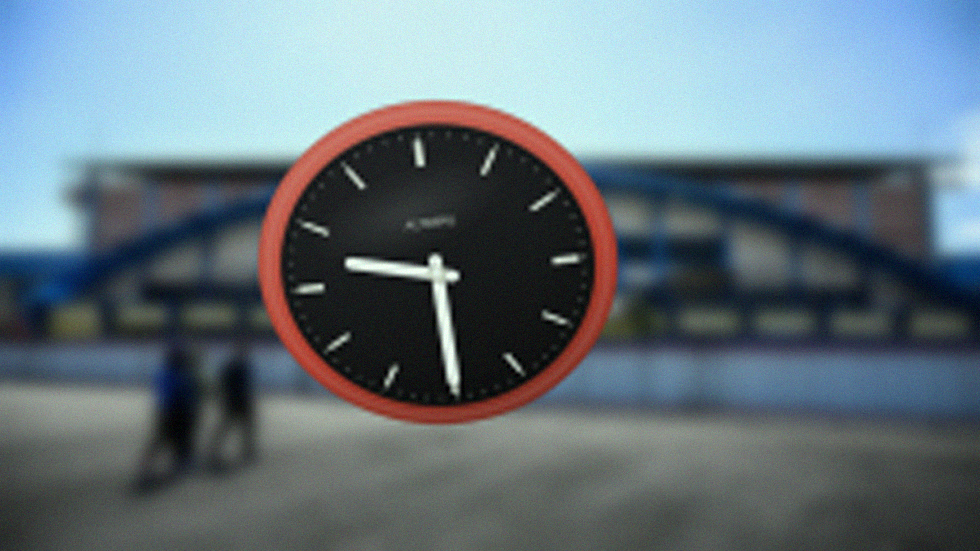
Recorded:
9.30
